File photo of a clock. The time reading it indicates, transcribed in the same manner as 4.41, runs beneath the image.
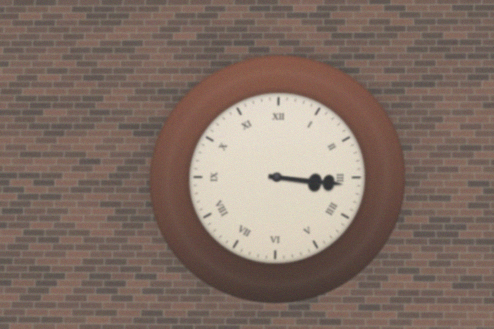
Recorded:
3.16
